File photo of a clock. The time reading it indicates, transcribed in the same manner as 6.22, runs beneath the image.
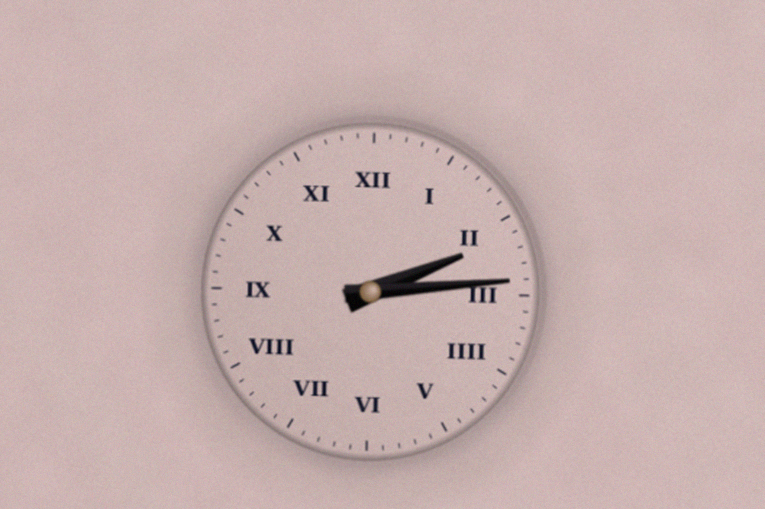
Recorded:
2.14
